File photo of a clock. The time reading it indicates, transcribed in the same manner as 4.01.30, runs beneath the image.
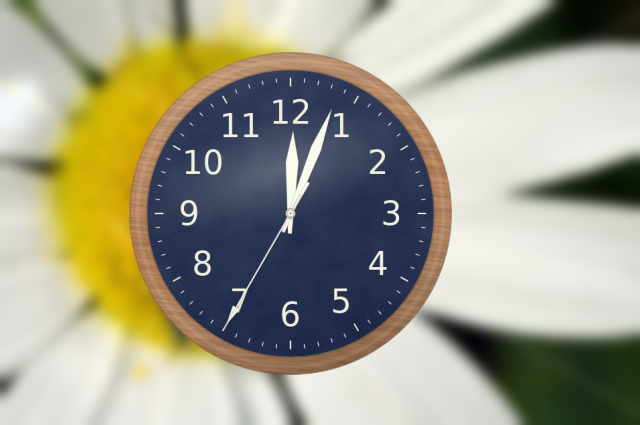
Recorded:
12.03.35
